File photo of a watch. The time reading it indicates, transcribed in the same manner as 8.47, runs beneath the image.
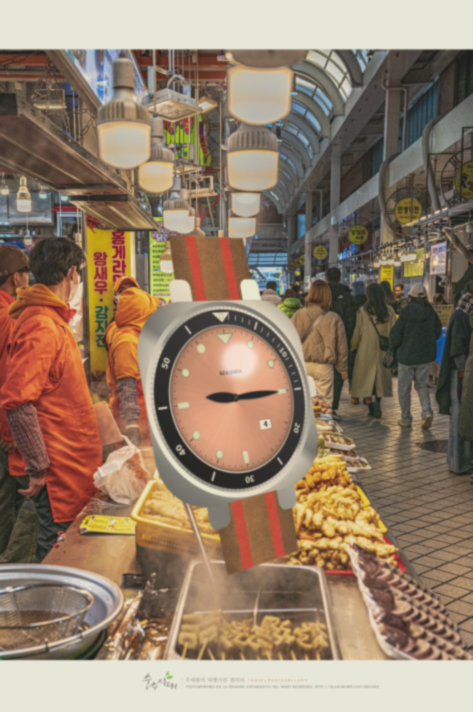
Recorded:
9.15
